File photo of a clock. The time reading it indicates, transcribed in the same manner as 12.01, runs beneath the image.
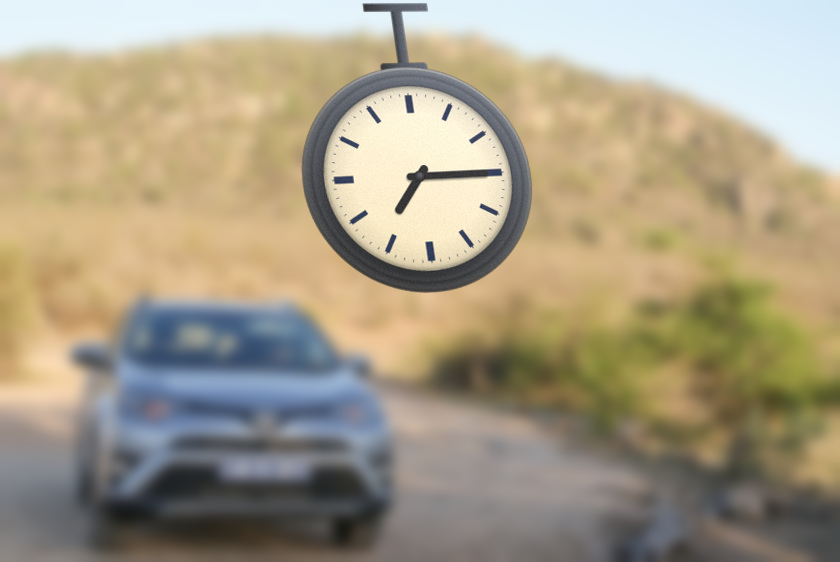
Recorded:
7.15
